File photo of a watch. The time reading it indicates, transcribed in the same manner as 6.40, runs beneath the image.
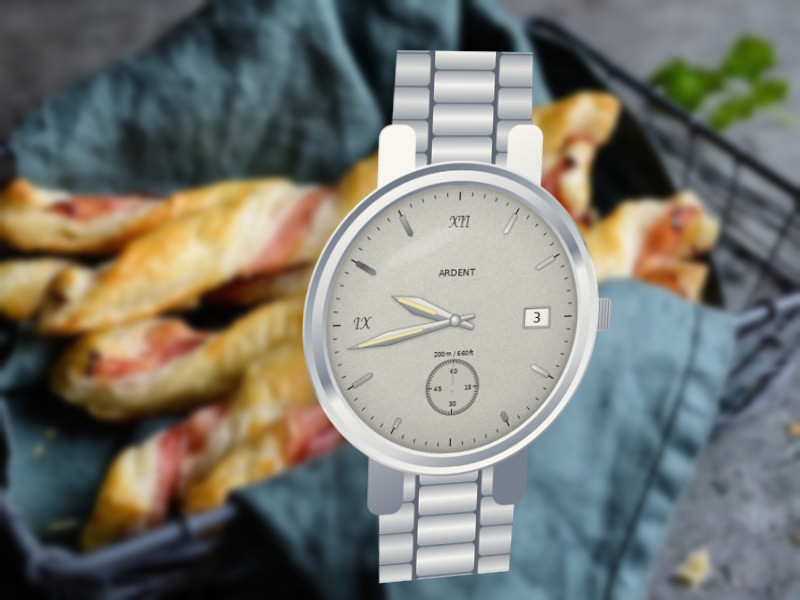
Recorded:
9.43
